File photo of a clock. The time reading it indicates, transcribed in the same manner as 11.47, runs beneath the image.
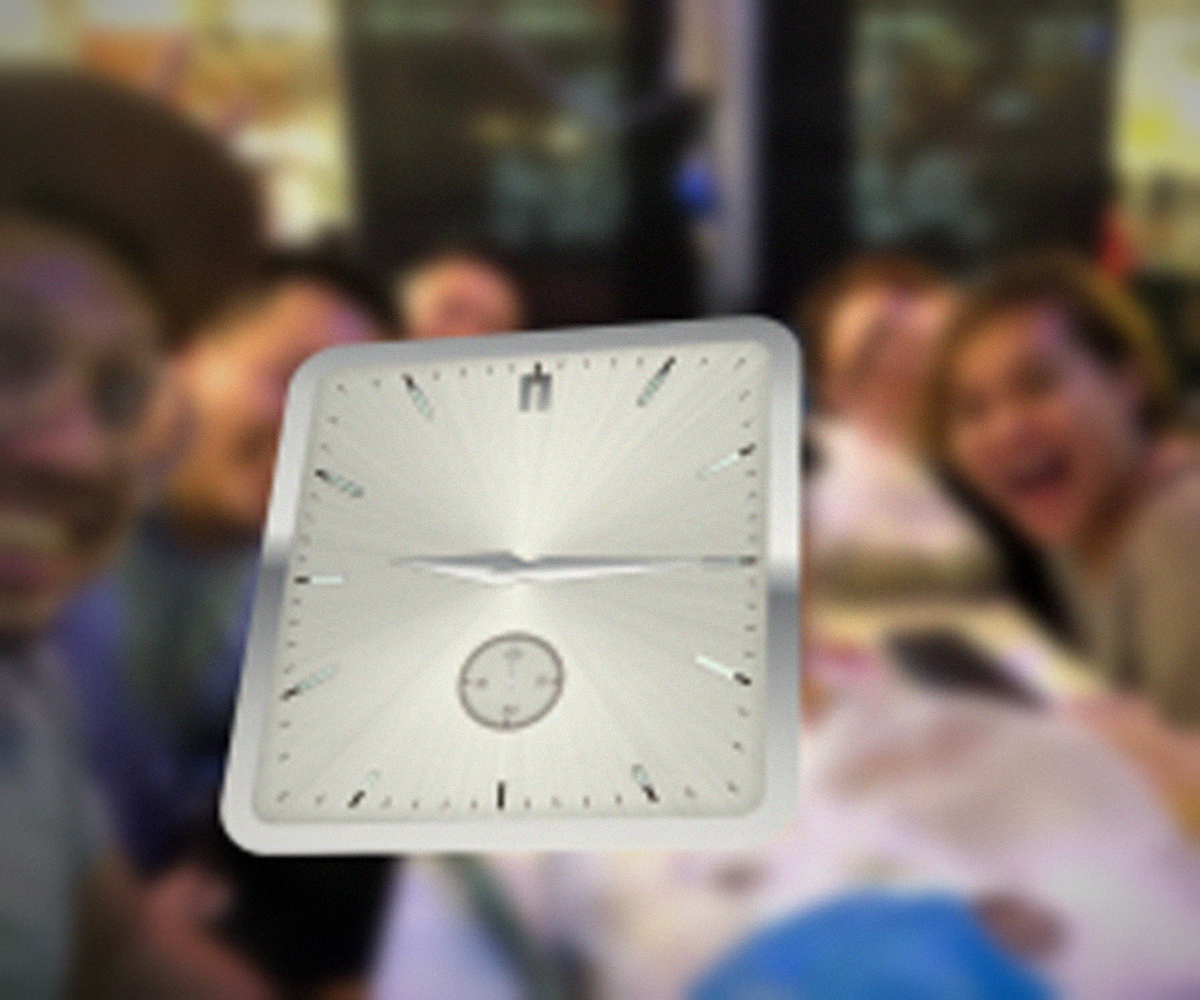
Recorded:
9.15
